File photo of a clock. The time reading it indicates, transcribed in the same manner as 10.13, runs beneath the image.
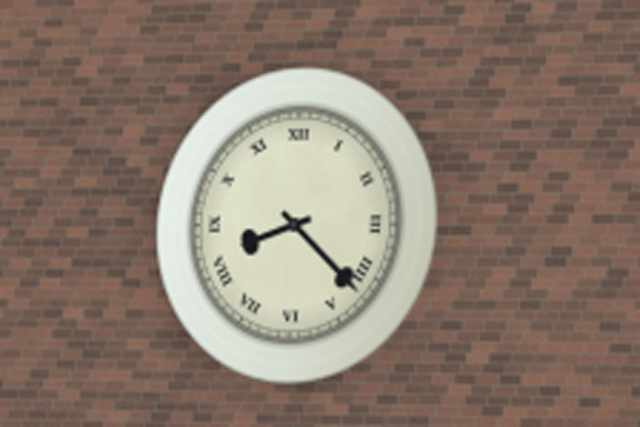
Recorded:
8.22
